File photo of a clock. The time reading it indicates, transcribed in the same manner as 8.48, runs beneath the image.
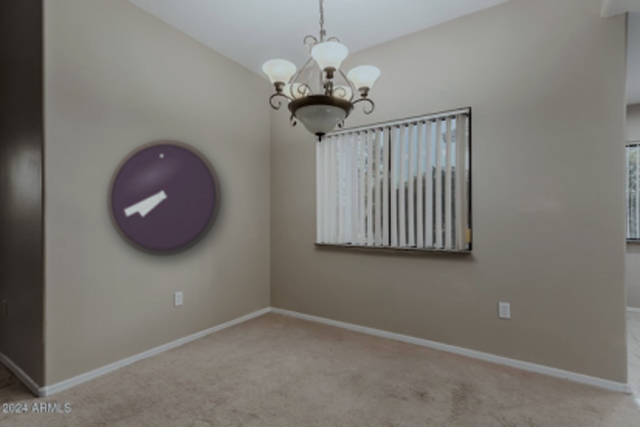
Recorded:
7.41
